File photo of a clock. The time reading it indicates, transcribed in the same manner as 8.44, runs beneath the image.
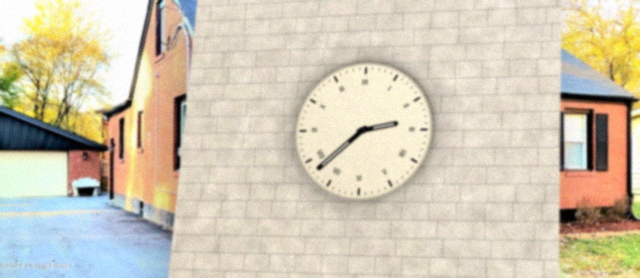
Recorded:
2.38
